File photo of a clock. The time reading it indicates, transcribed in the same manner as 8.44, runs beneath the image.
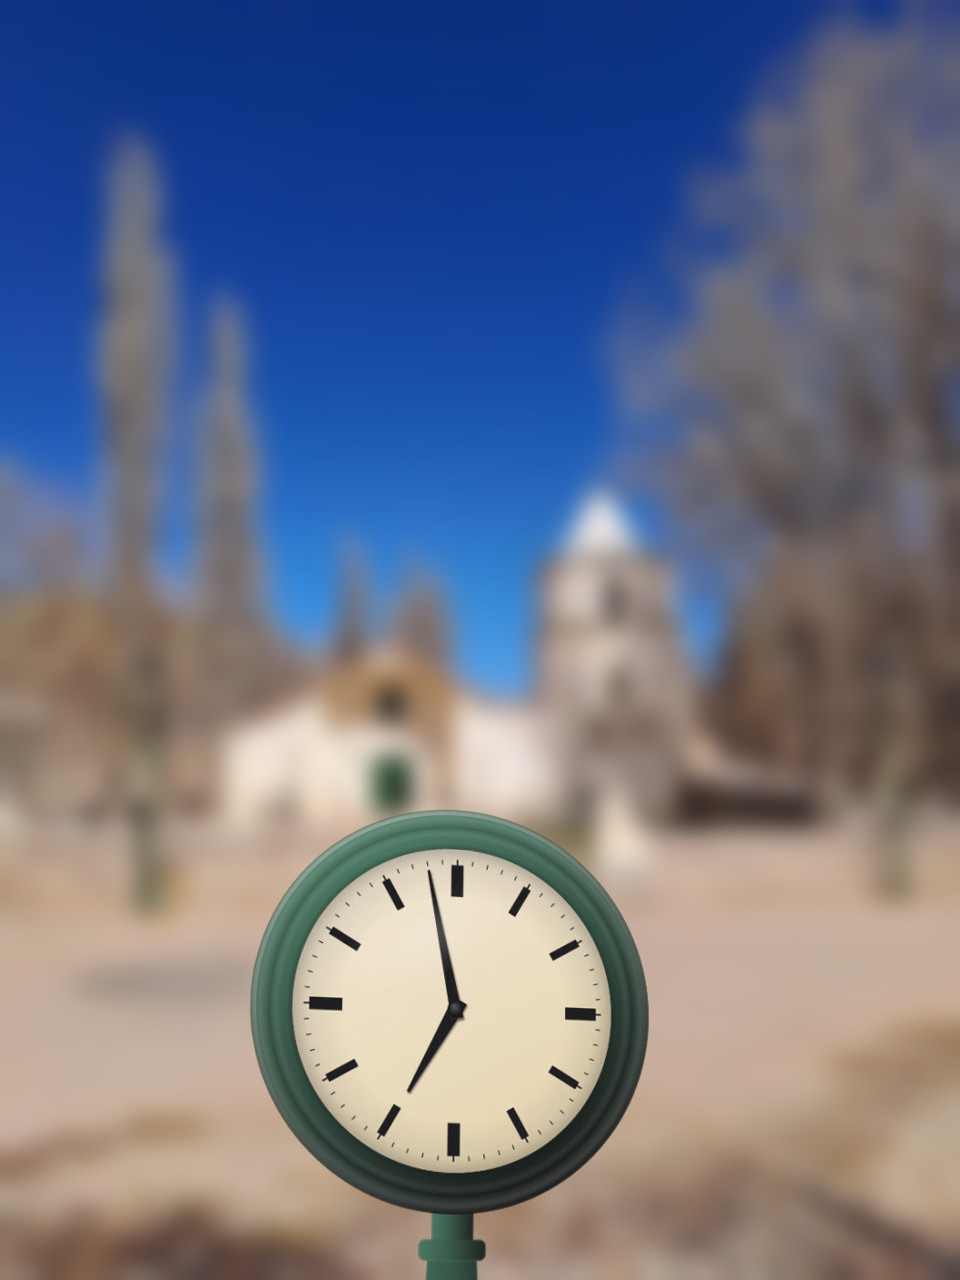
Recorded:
6.58
